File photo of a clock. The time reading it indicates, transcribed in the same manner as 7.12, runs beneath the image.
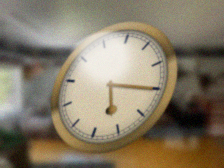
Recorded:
5.15
